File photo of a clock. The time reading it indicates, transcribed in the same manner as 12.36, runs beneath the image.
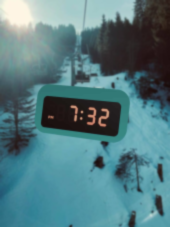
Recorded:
7.32
